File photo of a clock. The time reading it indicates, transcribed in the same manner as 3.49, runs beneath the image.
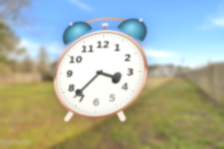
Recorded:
3.37
